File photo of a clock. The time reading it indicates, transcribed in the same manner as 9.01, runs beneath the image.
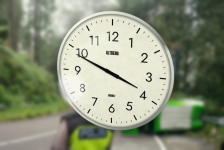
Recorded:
3.49
